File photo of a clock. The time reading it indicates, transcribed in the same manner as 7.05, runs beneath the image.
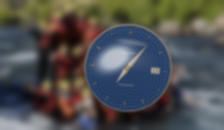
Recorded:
7.06
